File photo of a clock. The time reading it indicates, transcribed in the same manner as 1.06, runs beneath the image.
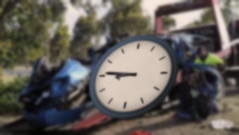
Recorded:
8.46
